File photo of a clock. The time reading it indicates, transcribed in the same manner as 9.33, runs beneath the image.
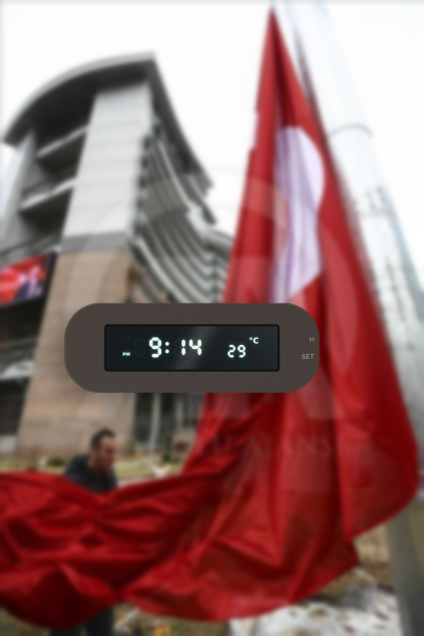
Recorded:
9.14
